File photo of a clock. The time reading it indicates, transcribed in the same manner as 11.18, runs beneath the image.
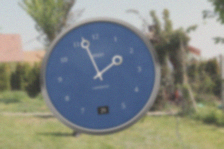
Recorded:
1.57
